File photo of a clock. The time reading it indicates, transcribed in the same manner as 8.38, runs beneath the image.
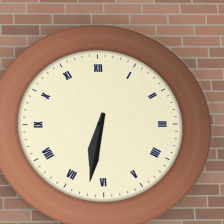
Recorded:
6.32
